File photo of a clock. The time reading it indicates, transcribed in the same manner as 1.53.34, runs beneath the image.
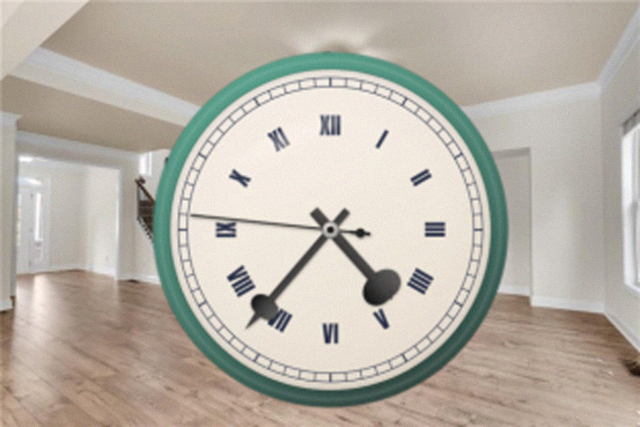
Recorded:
4.36.46
